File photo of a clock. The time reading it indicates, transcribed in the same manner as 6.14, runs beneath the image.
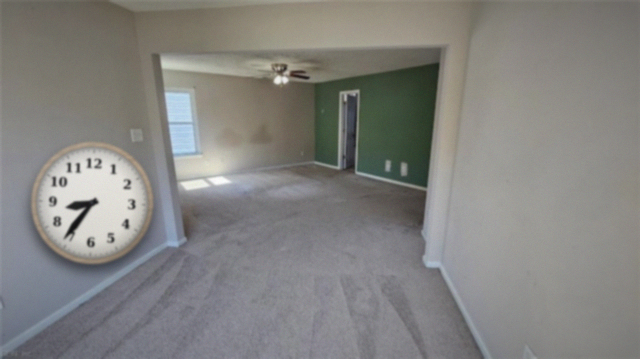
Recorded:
8.36
